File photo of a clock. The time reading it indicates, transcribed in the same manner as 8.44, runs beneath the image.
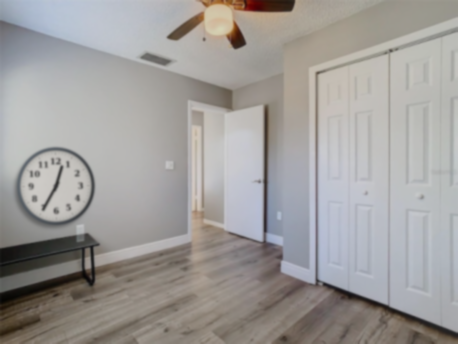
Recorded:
12.35
